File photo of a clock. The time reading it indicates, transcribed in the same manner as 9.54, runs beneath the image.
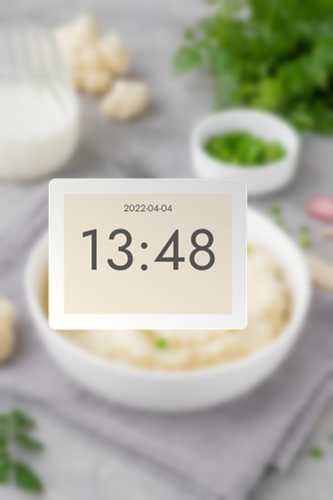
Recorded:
13.48
